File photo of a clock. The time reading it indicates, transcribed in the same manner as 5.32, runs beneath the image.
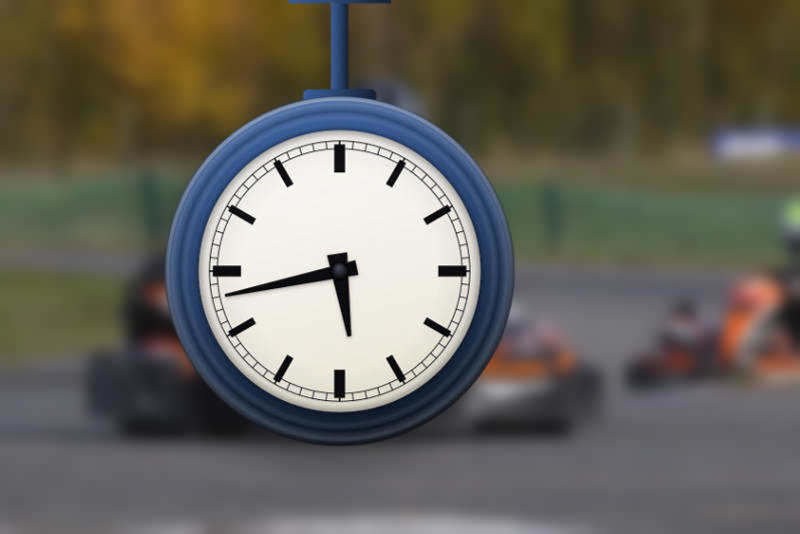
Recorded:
5.43
